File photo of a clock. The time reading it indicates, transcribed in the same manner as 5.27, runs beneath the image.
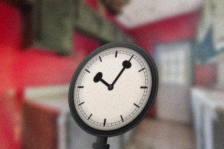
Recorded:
10.05
